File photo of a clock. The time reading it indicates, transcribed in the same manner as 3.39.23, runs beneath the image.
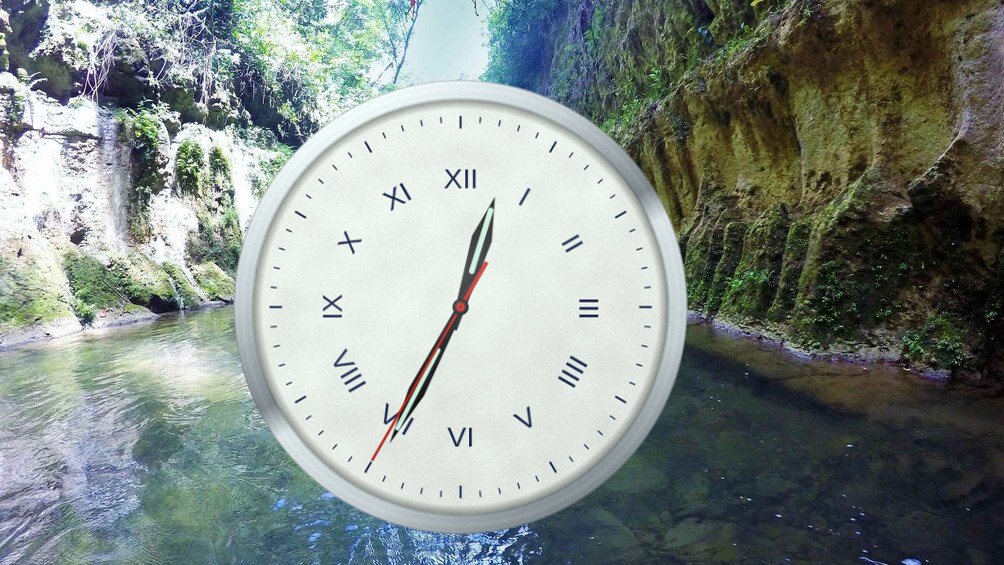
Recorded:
12.34.35
